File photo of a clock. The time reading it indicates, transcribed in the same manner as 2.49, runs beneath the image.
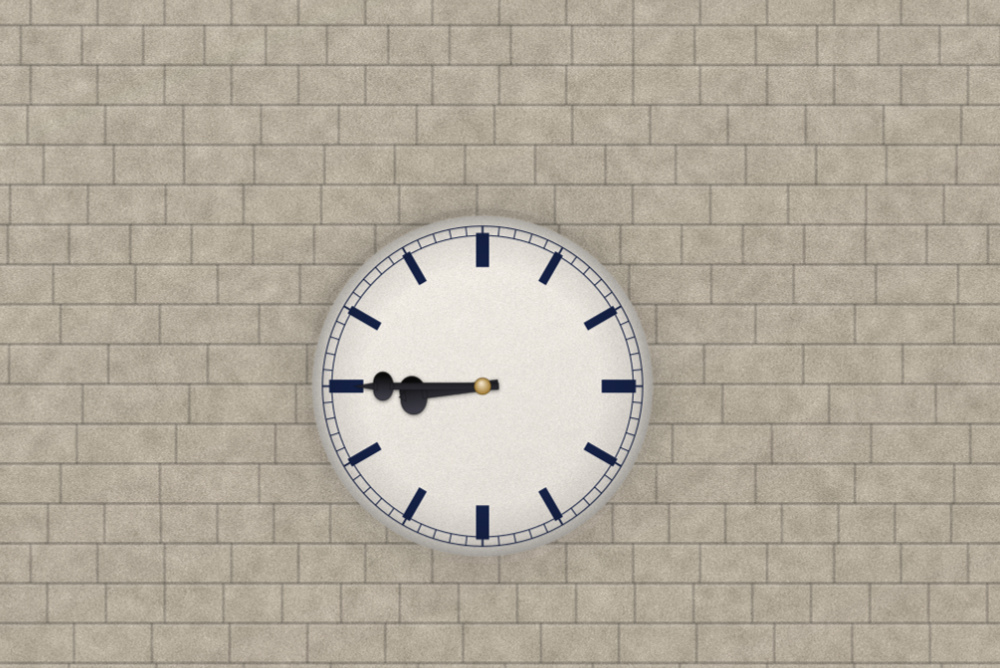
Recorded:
8.45
